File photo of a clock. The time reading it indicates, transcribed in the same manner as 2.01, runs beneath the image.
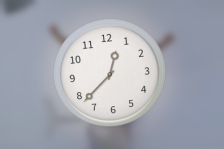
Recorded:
12.38
